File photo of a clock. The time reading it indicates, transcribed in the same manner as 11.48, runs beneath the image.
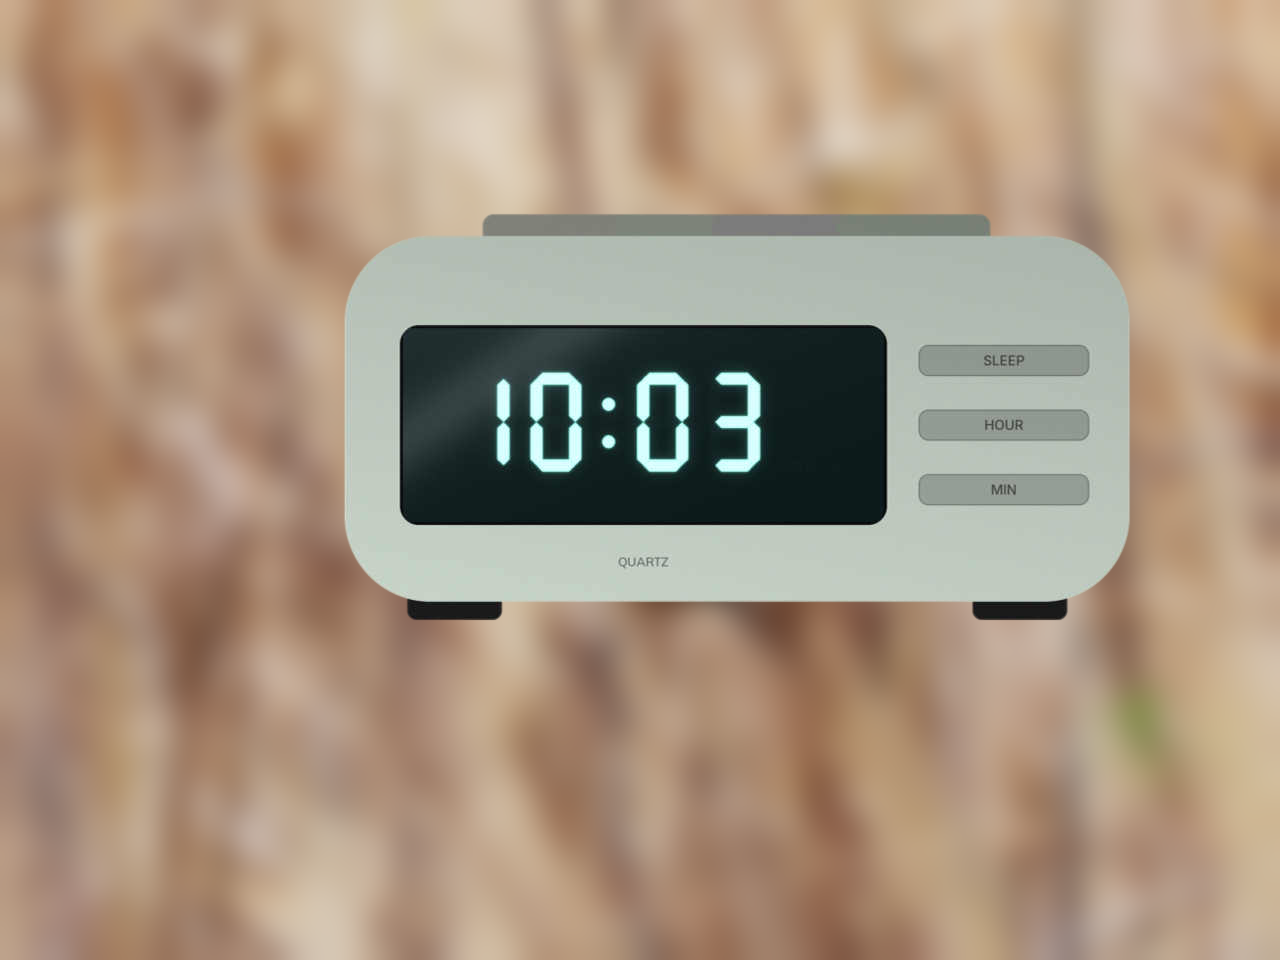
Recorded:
10.03
